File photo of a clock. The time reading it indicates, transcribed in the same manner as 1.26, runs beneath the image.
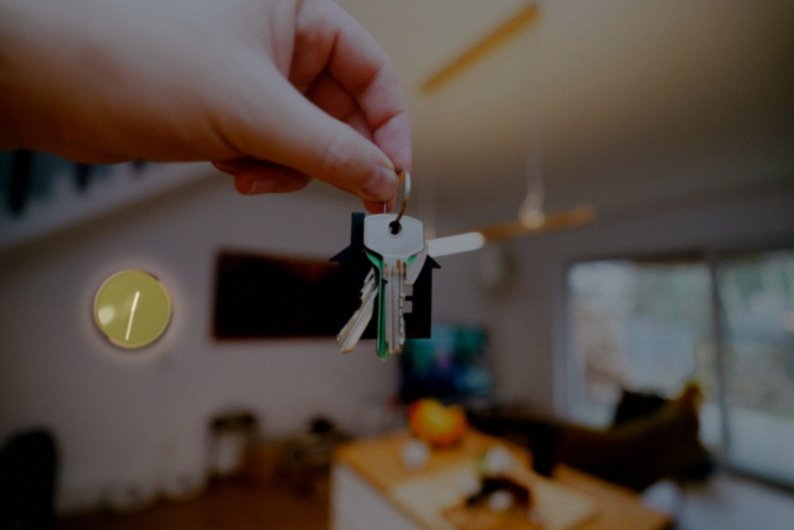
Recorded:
12.32
